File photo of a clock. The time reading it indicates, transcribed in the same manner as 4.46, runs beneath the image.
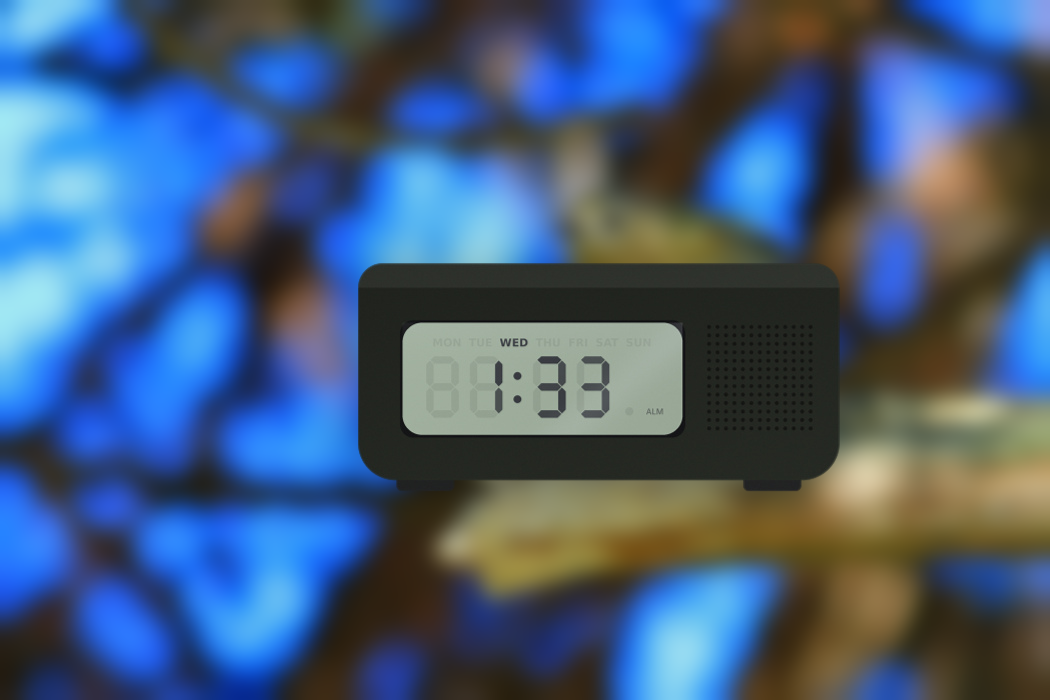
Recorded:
1.33
